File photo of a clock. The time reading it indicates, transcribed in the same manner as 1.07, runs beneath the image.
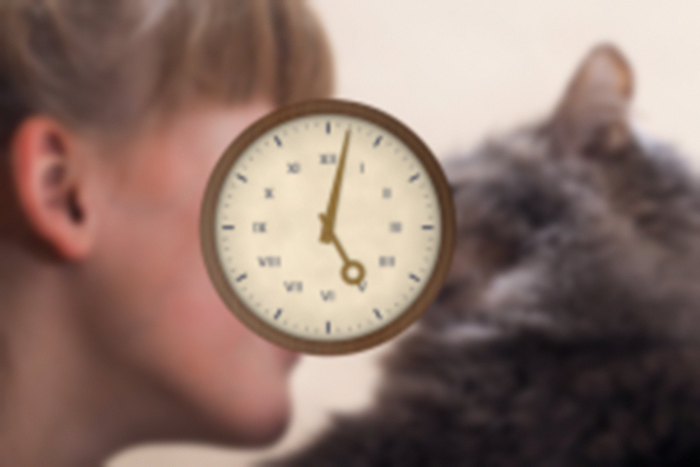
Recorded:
5.02
